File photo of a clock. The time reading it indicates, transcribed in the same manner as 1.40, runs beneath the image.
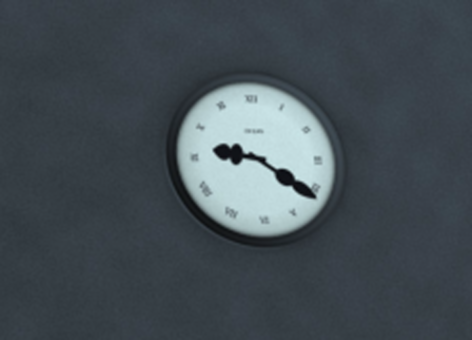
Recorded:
9.21
